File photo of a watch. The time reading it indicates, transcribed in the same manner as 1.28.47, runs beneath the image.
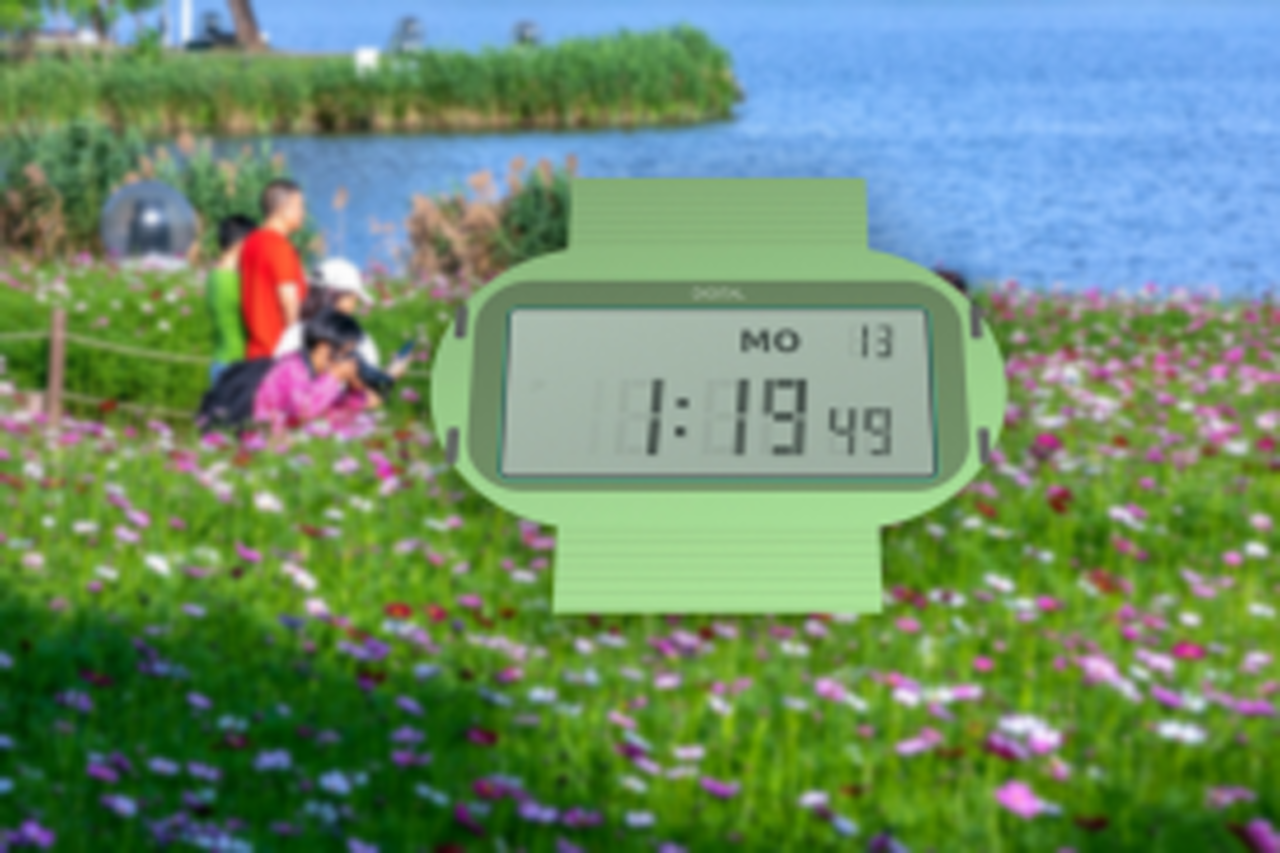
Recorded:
1.19.49
